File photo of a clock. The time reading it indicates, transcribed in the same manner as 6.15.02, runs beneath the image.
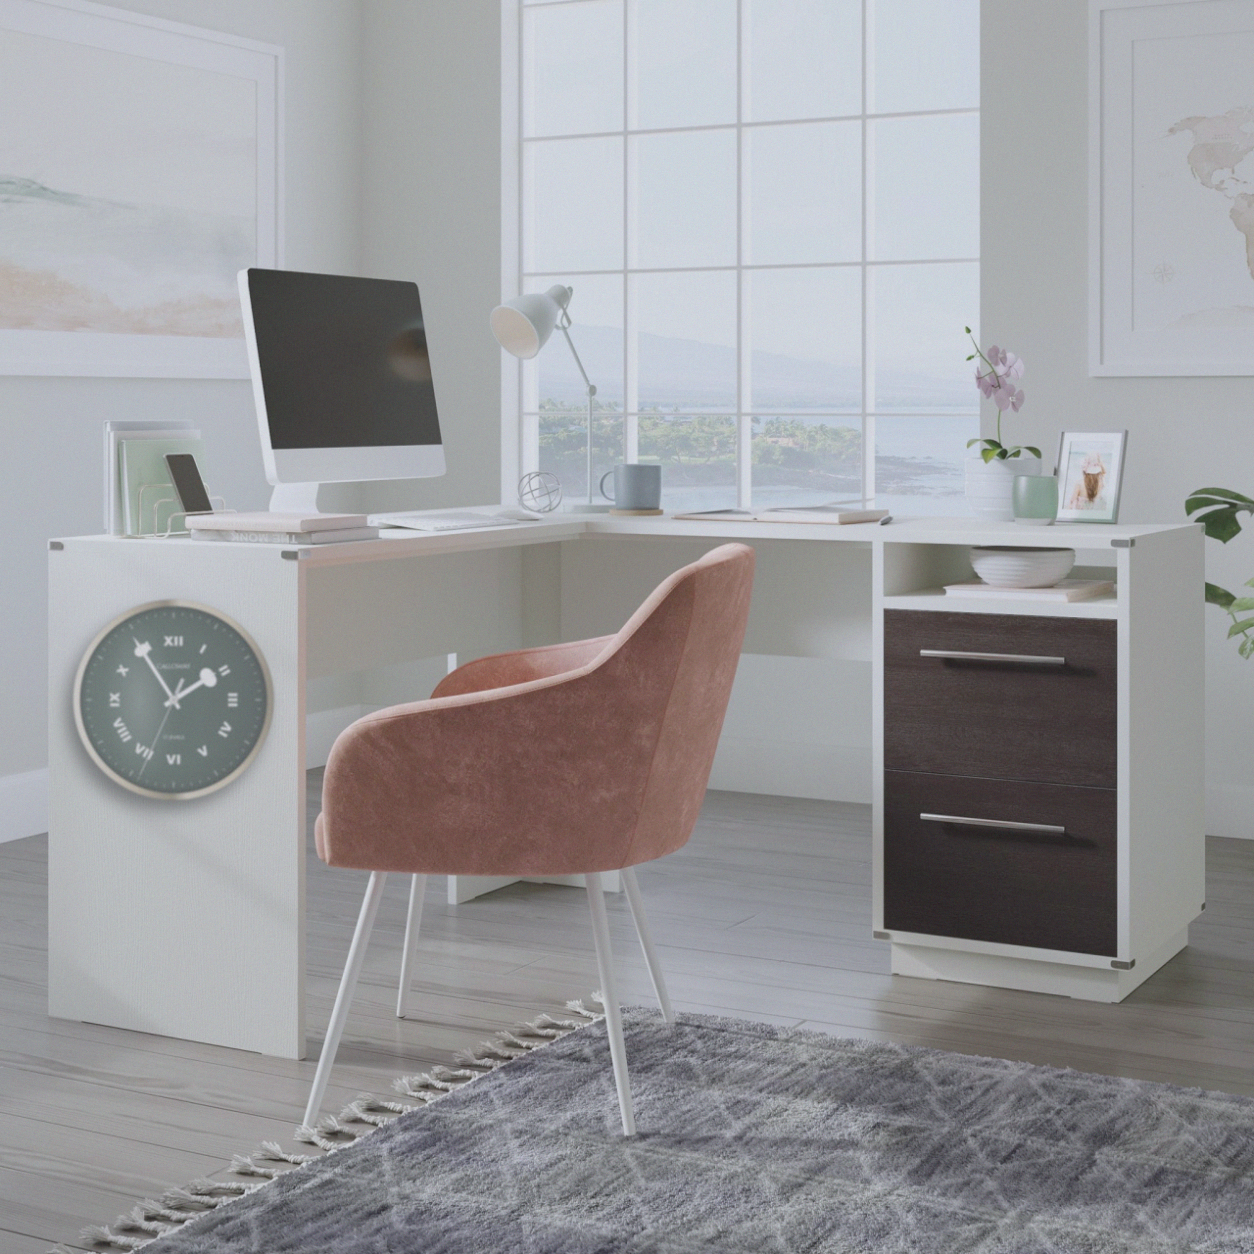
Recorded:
1.54.34
